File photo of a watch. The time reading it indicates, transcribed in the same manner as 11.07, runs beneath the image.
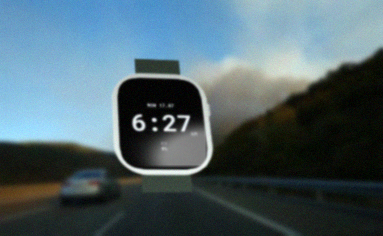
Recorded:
6.27
